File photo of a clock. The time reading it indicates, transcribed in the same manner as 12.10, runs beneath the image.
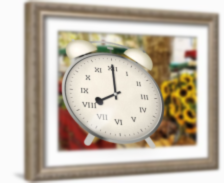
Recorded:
8.00
